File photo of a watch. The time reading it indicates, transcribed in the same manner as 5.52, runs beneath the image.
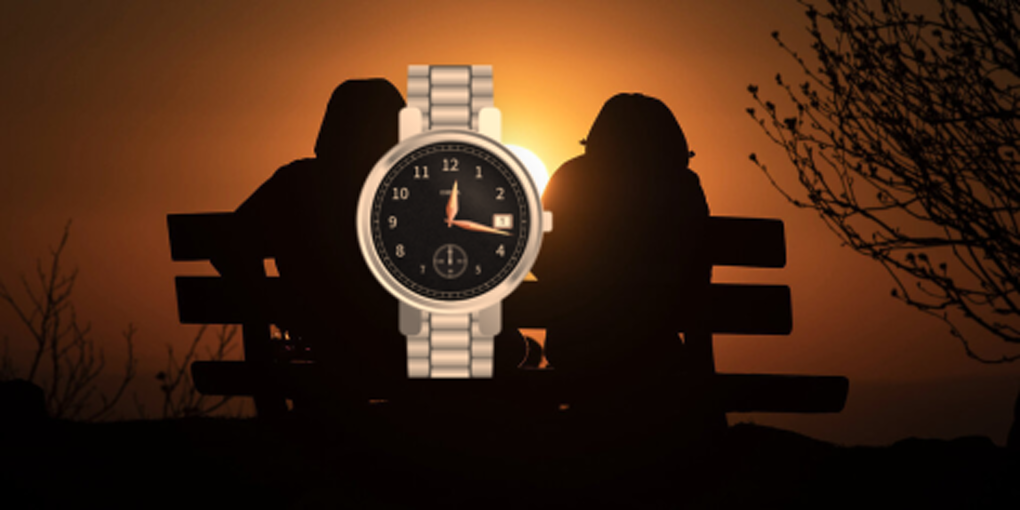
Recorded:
12.17
